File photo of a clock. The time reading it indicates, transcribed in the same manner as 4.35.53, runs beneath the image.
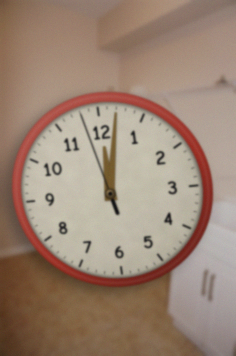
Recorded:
12.01.58
